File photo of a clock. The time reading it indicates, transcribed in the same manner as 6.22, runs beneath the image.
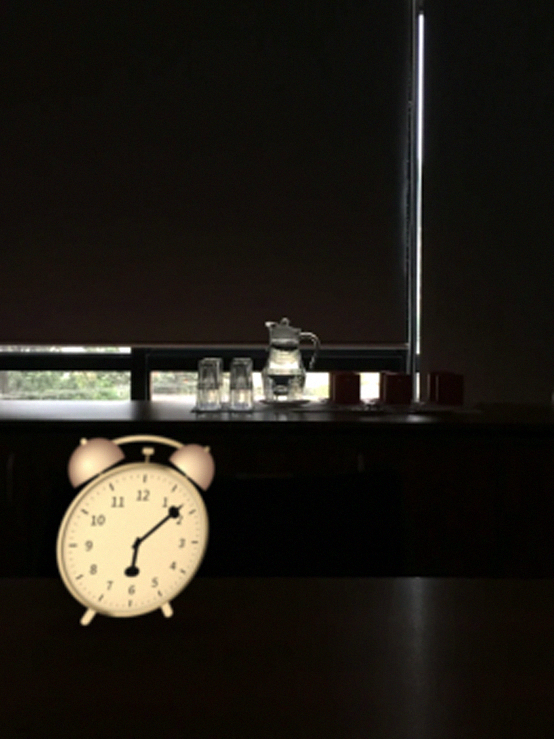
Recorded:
6.08
